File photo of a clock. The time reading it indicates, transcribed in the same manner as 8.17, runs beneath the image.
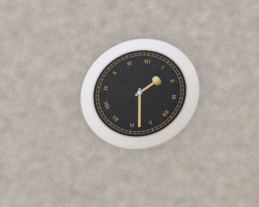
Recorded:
1.28
